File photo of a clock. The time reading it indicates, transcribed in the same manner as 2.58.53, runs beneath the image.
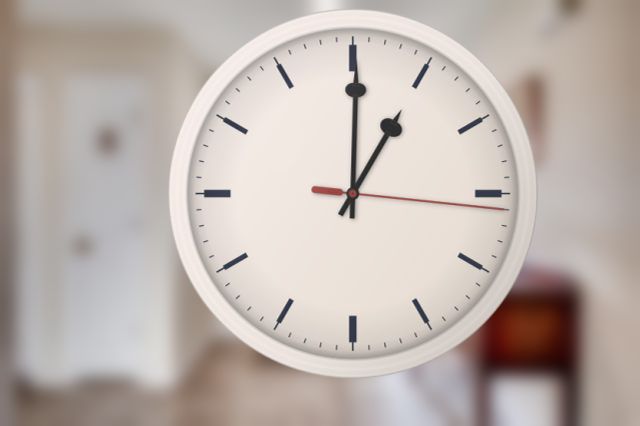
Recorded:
1.00.16
